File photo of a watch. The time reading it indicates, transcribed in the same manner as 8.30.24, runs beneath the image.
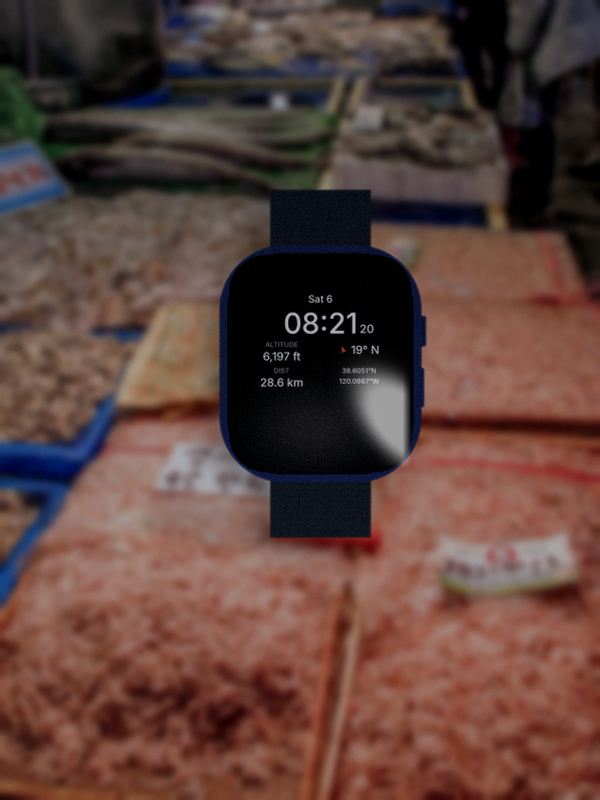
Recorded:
8.21.20
